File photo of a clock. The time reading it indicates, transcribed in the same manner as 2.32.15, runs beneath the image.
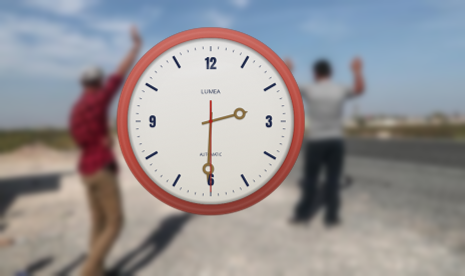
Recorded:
2.30.30
